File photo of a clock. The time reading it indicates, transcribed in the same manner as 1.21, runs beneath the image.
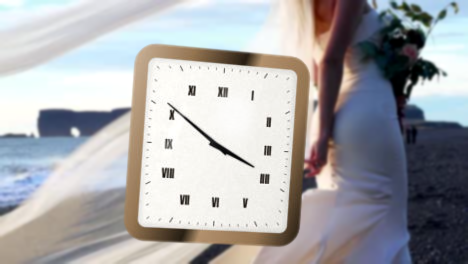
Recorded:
3.51
